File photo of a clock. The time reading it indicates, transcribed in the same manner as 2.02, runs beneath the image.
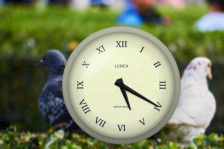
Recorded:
5.20
